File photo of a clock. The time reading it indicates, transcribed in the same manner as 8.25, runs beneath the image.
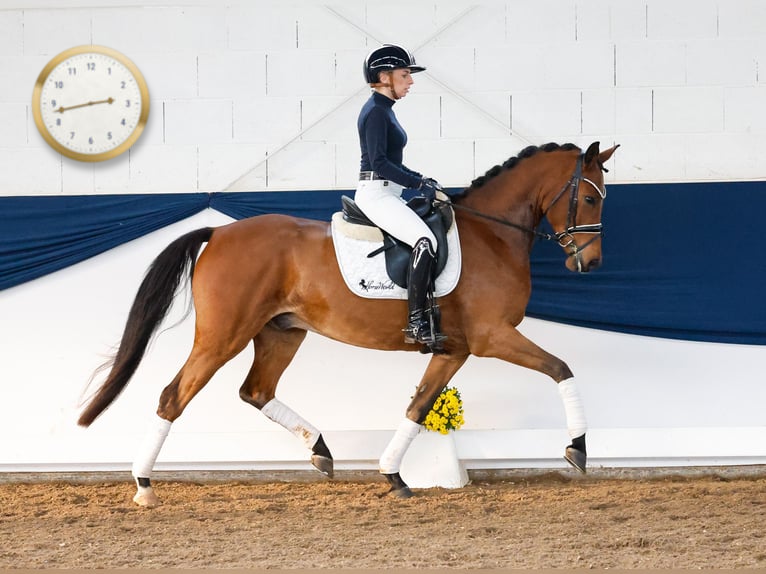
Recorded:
2.43
